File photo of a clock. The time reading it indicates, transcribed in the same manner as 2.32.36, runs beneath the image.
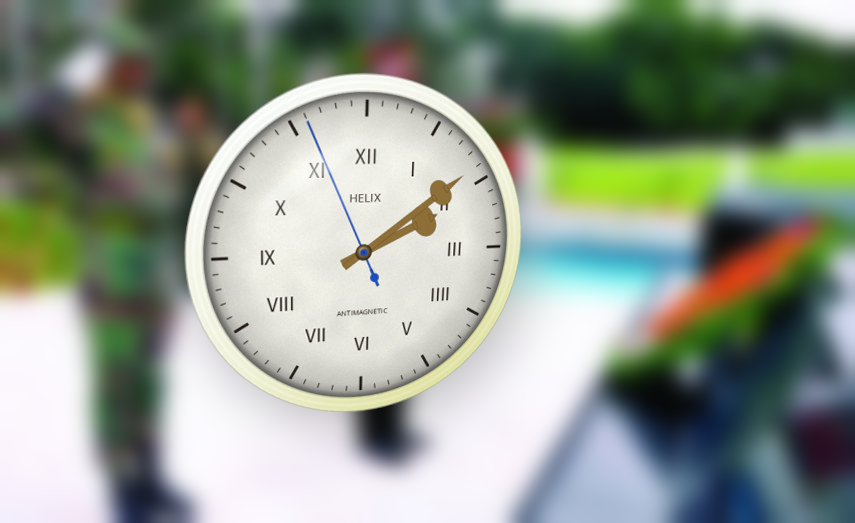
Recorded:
2.08.56
